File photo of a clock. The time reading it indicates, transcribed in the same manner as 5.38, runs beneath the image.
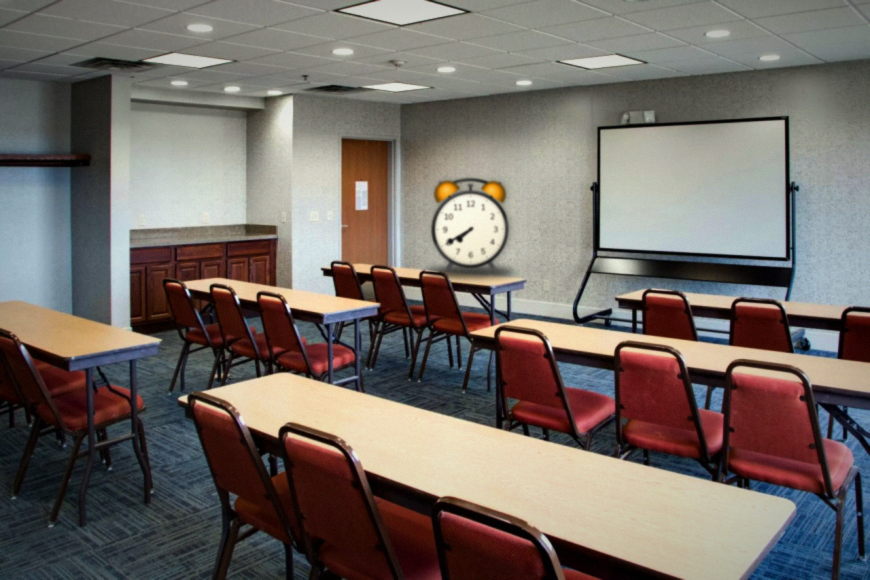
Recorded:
7.40
